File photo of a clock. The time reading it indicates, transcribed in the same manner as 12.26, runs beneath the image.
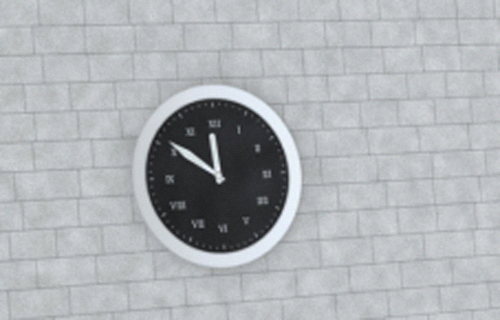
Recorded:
11.51
